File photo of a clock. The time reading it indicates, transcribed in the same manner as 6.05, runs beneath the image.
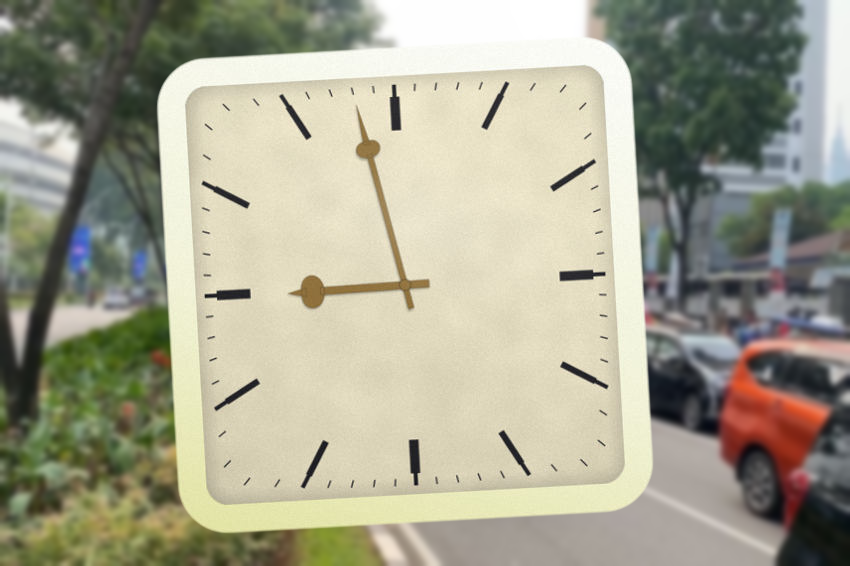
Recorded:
8.58
